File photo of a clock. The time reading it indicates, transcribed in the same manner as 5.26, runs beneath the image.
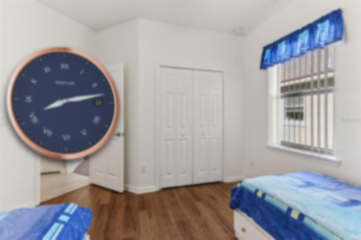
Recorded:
8.13
